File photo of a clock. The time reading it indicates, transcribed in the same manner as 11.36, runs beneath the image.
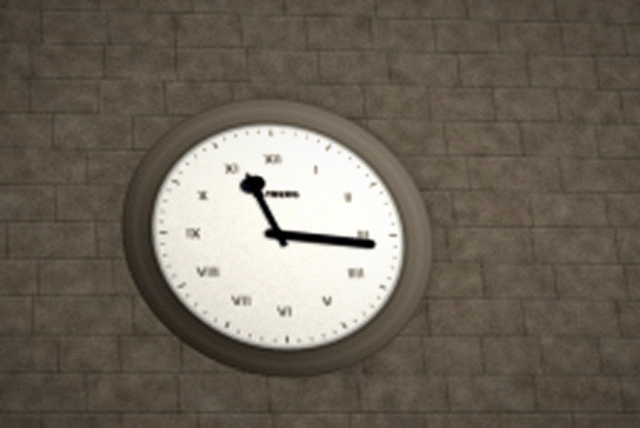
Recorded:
11.16
